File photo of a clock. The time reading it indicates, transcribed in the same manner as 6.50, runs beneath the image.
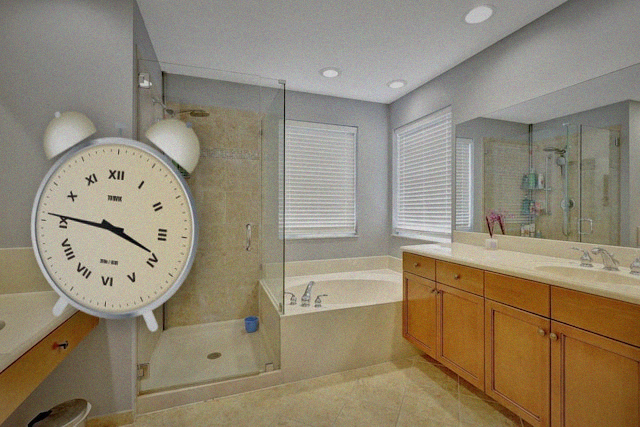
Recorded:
3.46
